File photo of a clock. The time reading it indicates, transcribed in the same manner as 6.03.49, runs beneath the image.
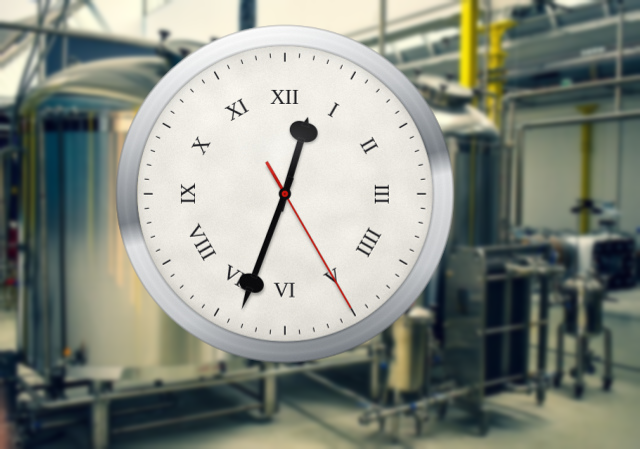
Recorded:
12.33.25
